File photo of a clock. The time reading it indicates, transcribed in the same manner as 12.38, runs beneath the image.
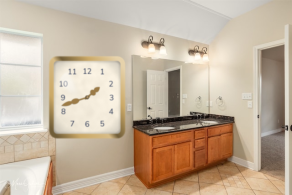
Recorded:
1.42
